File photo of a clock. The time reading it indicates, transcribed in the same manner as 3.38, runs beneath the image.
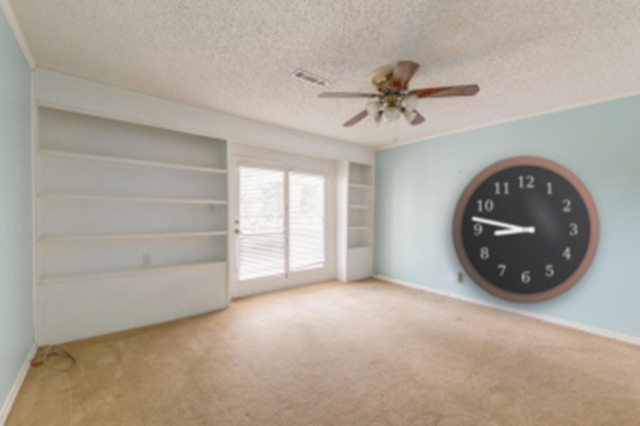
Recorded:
8.47
